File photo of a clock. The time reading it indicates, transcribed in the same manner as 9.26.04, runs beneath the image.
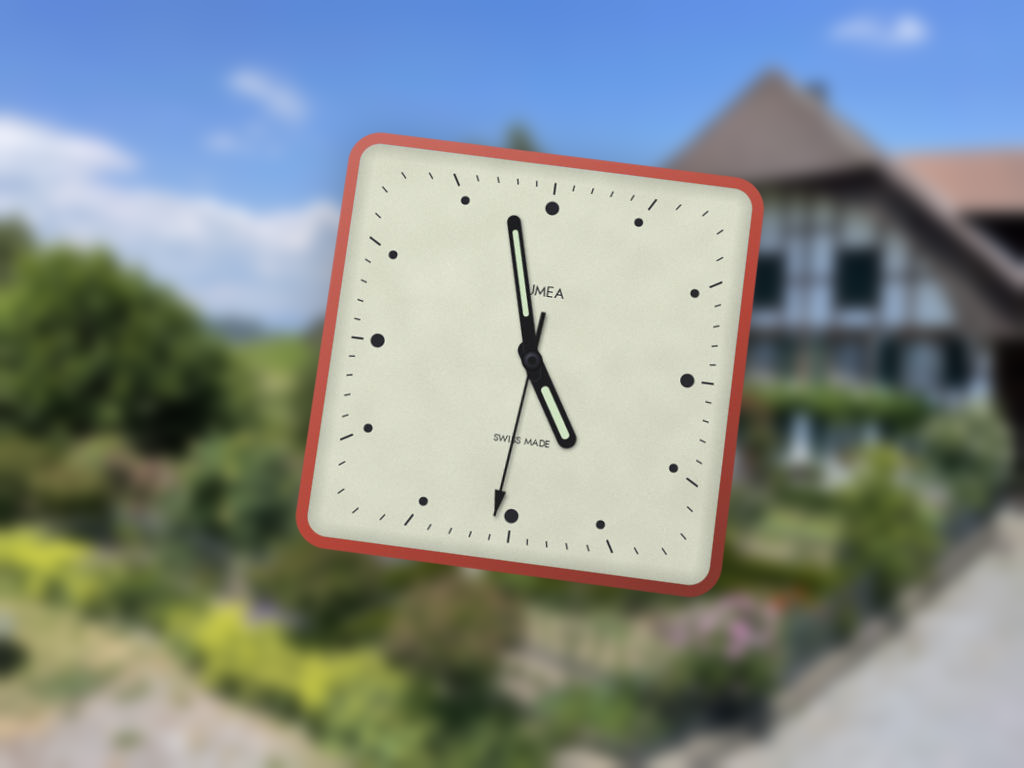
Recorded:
4.57.31
